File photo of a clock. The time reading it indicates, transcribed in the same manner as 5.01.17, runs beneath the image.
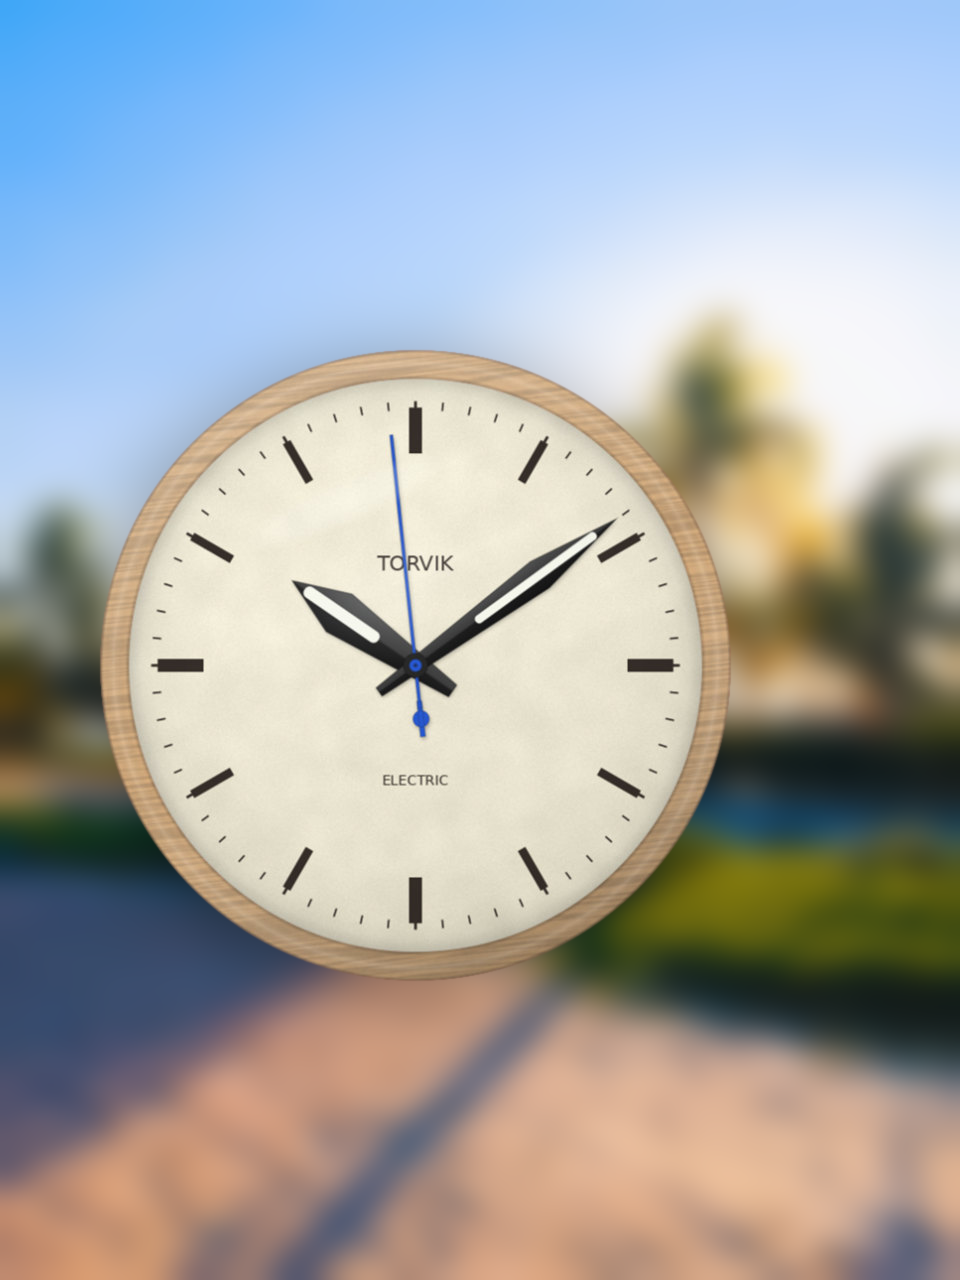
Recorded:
10.08.59
